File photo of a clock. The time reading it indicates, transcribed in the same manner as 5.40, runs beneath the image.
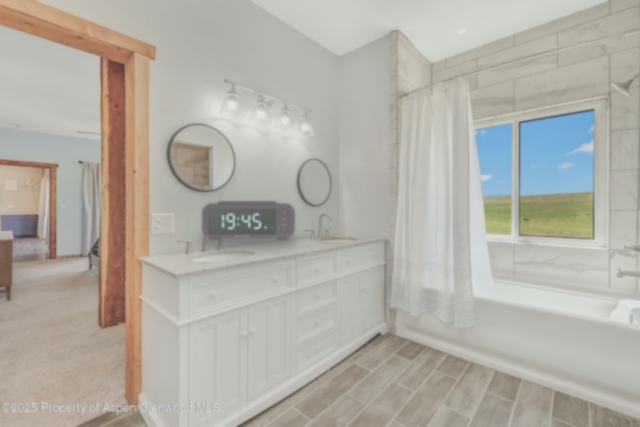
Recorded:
19.45
